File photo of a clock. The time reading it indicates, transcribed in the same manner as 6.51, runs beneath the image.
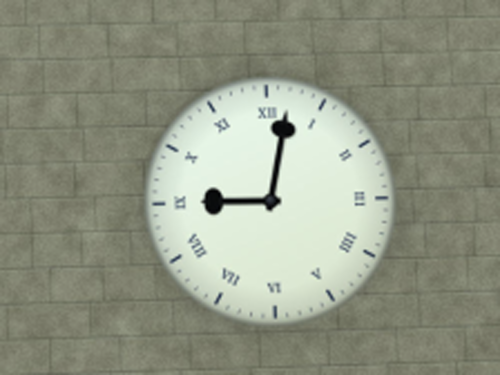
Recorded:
9.02
